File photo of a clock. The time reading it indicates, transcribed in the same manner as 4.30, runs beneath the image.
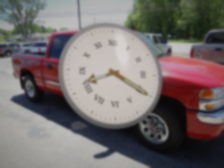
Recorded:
8.20
